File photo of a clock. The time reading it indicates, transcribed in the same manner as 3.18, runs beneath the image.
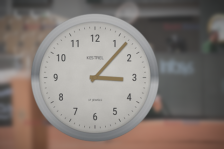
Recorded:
3.07
